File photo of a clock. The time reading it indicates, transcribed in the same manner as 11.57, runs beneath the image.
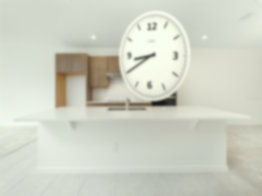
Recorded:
8.40
